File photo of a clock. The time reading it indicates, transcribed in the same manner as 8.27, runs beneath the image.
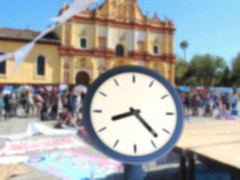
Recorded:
8.23
